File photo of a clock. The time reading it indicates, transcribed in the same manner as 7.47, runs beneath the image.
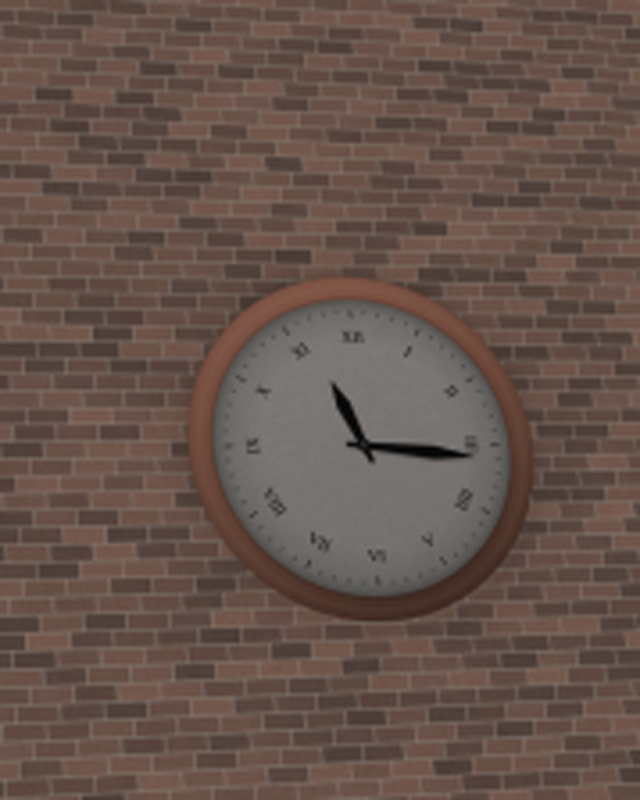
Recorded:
11.16
